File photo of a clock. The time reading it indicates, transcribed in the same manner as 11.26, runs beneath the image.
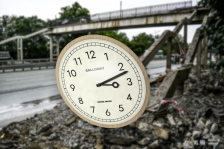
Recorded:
3.12
